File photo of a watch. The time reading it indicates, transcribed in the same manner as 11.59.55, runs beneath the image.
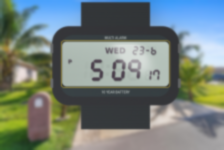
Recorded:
5.09.17
